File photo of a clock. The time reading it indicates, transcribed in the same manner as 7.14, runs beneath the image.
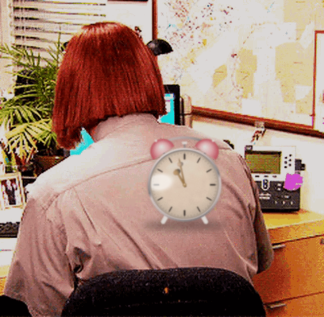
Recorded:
10.58
